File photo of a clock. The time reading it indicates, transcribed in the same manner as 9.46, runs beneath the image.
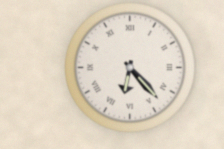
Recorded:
6.23
